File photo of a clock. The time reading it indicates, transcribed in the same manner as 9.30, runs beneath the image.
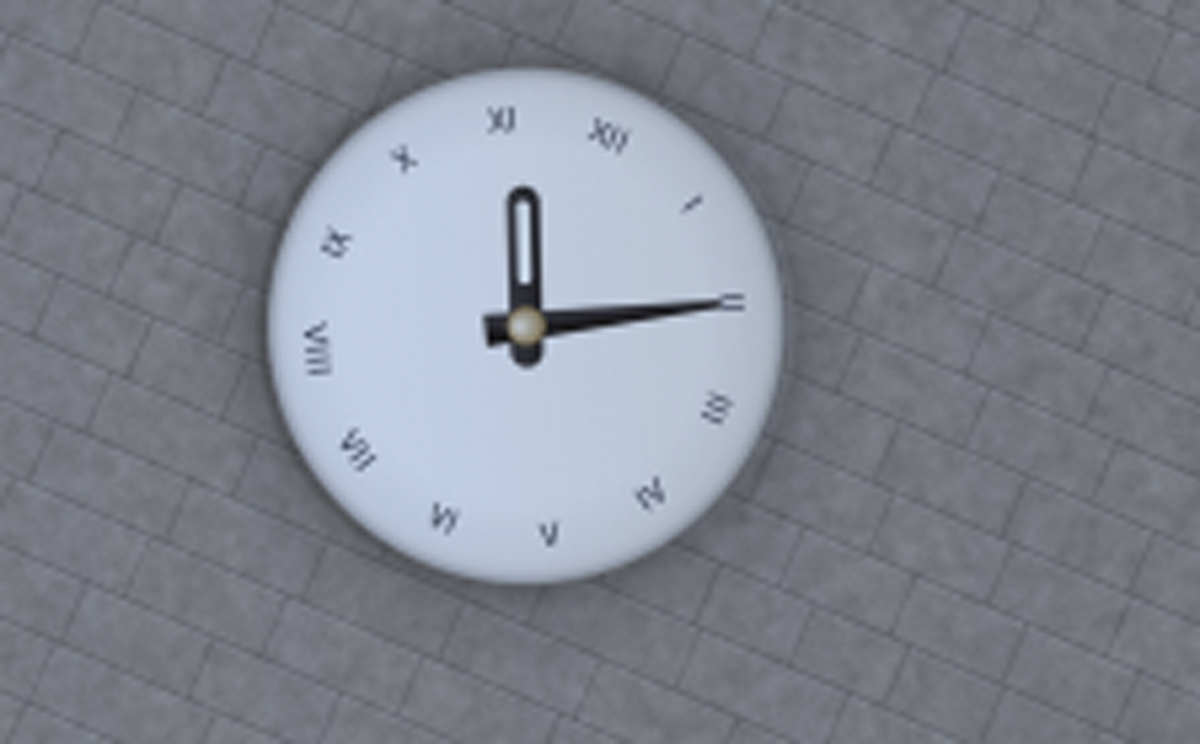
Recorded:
11.10
